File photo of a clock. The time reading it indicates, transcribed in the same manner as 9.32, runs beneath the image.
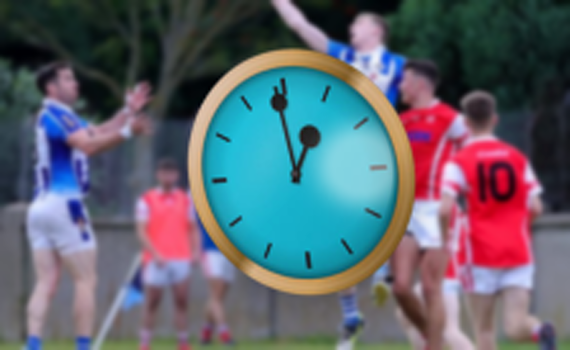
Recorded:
12.59
